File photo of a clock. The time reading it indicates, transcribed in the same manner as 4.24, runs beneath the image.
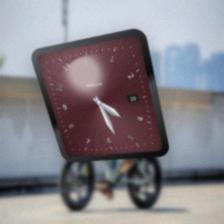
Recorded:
4.28
